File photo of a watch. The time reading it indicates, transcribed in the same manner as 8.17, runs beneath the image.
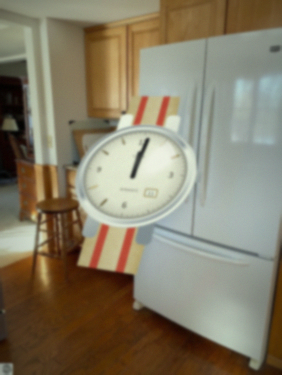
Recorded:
12.01
